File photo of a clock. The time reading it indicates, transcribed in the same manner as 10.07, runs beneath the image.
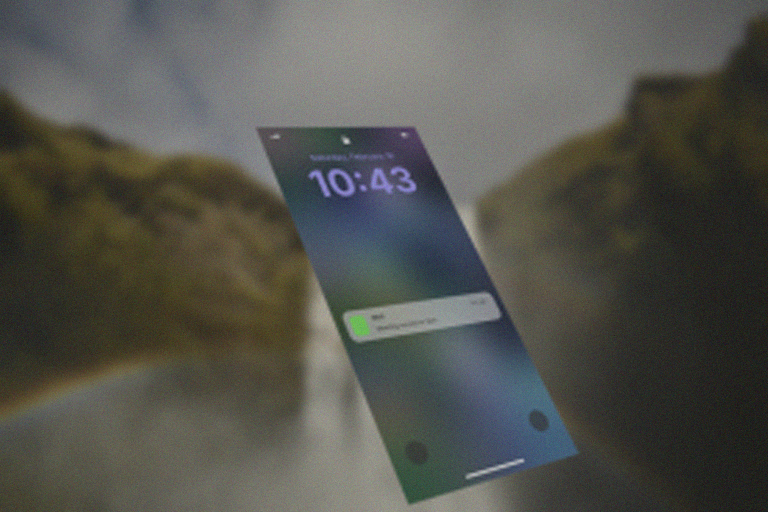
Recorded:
10.43
